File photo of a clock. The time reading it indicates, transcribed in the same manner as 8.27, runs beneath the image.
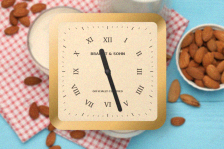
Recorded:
11.27
